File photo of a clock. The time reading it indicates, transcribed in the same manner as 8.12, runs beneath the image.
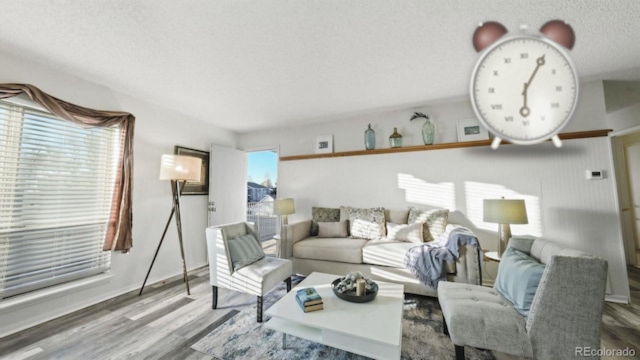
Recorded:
6.05
